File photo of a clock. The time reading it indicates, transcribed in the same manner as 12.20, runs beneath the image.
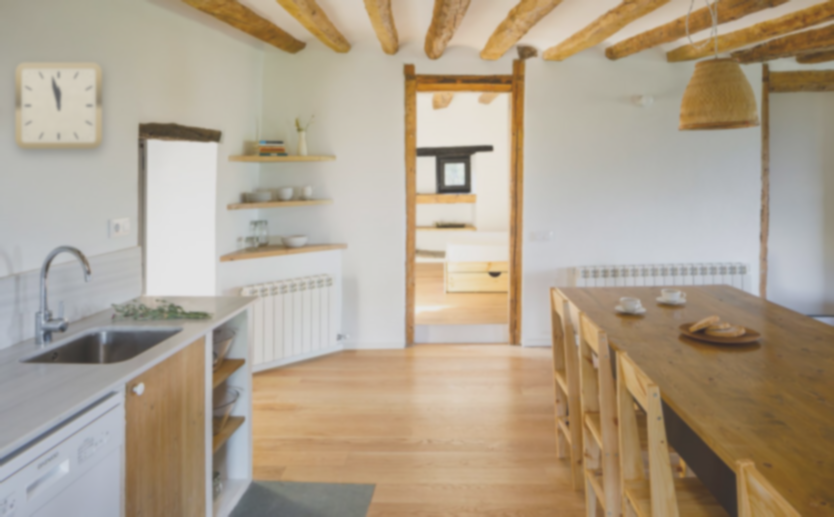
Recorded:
11.58
